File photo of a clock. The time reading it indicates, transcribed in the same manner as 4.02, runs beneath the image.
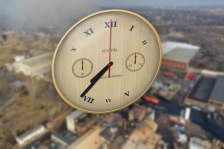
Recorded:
7.37
